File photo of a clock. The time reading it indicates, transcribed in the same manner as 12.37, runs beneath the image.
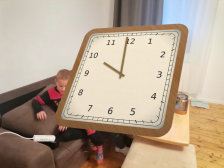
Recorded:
9.59
